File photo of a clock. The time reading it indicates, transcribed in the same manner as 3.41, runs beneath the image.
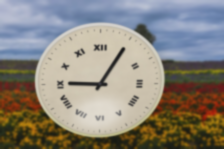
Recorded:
9.05
